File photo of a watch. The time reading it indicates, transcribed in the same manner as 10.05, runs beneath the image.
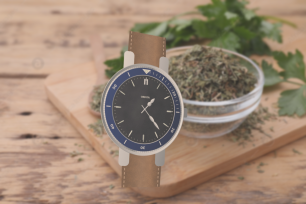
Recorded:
1.23
